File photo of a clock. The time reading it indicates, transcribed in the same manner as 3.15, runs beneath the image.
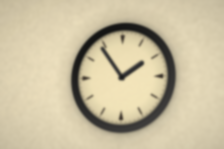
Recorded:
1.54
